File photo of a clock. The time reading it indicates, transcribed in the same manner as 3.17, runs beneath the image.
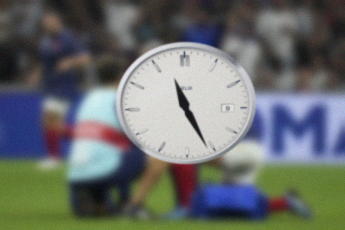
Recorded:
11.26
